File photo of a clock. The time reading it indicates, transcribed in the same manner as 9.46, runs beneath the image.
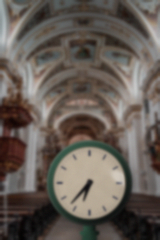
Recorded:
6.37
